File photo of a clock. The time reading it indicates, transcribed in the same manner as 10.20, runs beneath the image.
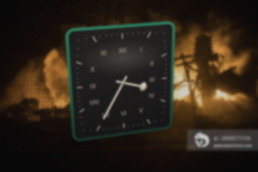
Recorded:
3.35
